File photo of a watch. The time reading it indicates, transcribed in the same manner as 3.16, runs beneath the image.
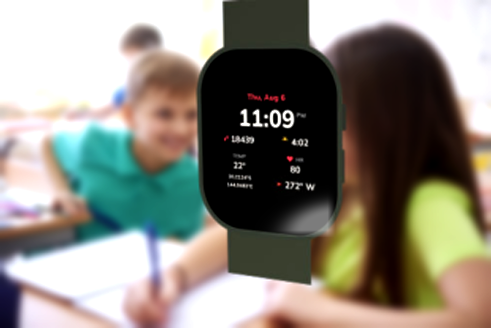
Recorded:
11.09
